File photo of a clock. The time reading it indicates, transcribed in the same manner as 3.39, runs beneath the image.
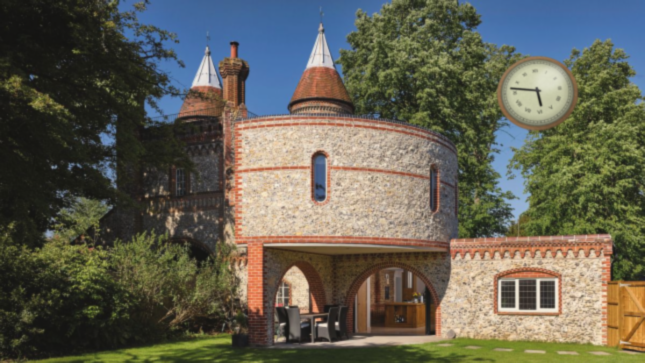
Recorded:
5.47
